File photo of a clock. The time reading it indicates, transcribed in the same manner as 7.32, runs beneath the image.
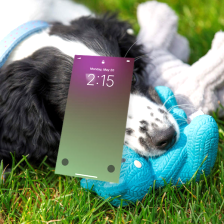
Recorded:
2.15
